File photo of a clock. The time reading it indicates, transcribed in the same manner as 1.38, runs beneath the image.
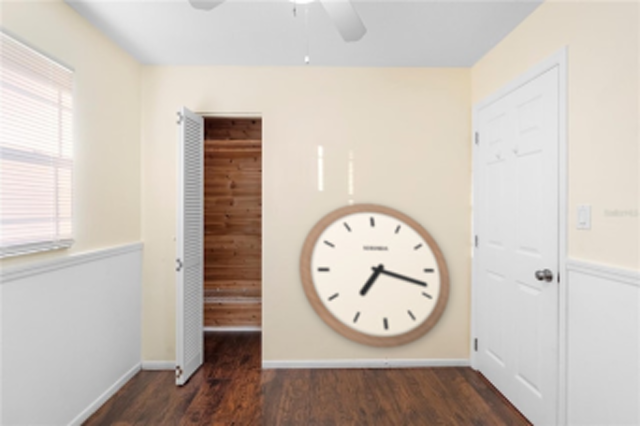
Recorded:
7.18
